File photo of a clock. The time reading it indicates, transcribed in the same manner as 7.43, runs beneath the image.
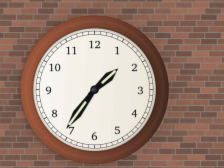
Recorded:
1.36
